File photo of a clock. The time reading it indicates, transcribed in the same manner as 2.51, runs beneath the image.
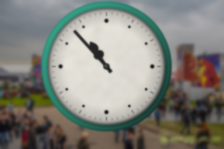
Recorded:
10.53
